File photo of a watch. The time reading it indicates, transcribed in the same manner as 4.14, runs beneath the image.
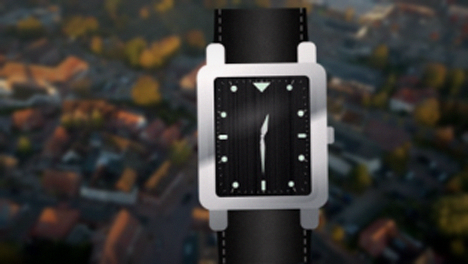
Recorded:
12.30
